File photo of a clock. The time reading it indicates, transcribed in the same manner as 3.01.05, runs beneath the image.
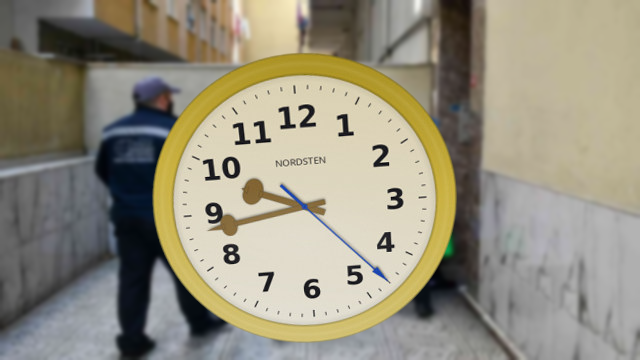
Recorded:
9.43.23
